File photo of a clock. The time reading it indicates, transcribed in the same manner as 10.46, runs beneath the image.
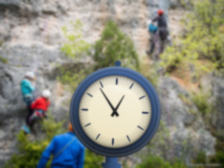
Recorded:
12.54
